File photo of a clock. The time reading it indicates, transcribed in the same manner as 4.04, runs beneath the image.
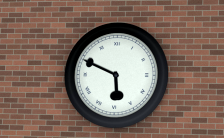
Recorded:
5.49
